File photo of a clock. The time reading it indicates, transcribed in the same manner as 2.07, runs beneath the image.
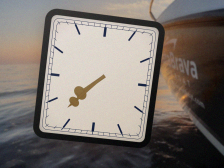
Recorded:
7.37
